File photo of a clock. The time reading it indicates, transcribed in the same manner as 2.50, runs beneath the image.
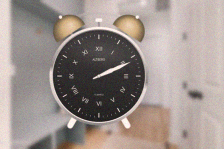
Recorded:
2.11
